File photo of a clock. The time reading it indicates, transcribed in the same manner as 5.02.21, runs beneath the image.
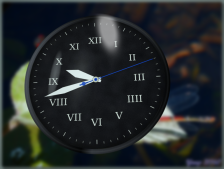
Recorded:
9.42.12
